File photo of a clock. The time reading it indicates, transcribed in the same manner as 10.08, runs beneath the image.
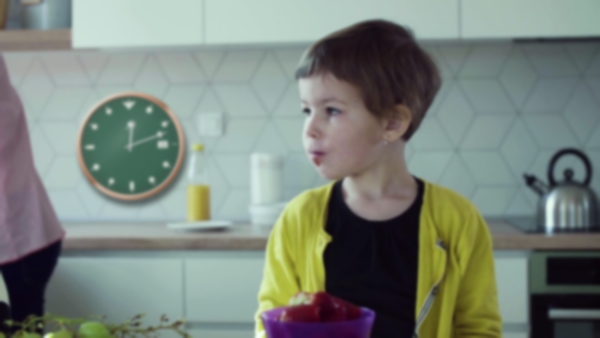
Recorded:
12.12
